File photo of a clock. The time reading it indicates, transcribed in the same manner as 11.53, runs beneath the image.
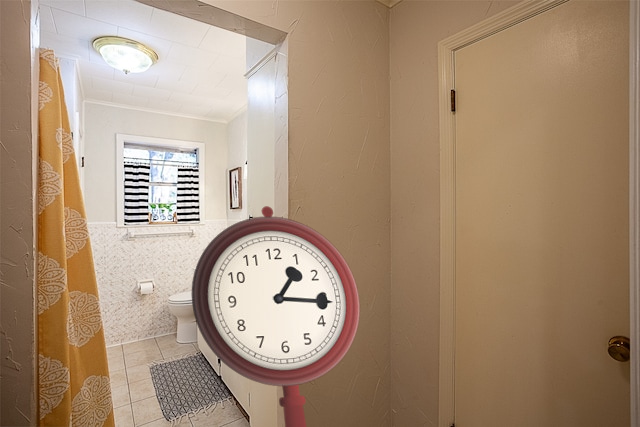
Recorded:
1.16
